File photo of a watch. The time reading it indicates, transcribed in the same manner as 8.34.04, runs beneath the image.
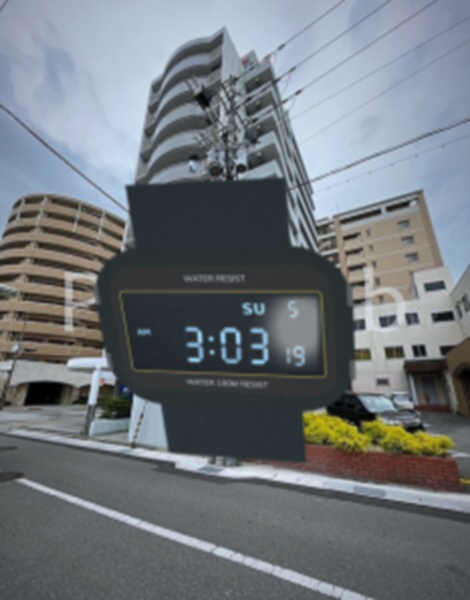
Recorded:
3.03.19
